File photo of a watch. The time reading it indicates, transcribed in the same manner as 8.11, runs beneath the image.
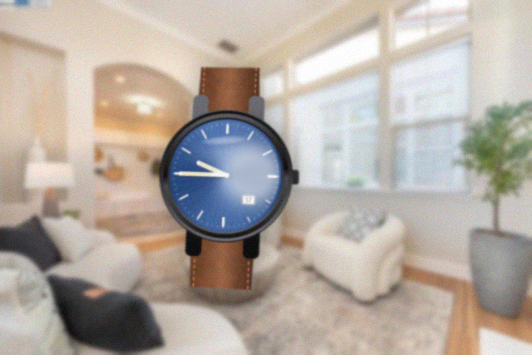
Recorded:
9.45
